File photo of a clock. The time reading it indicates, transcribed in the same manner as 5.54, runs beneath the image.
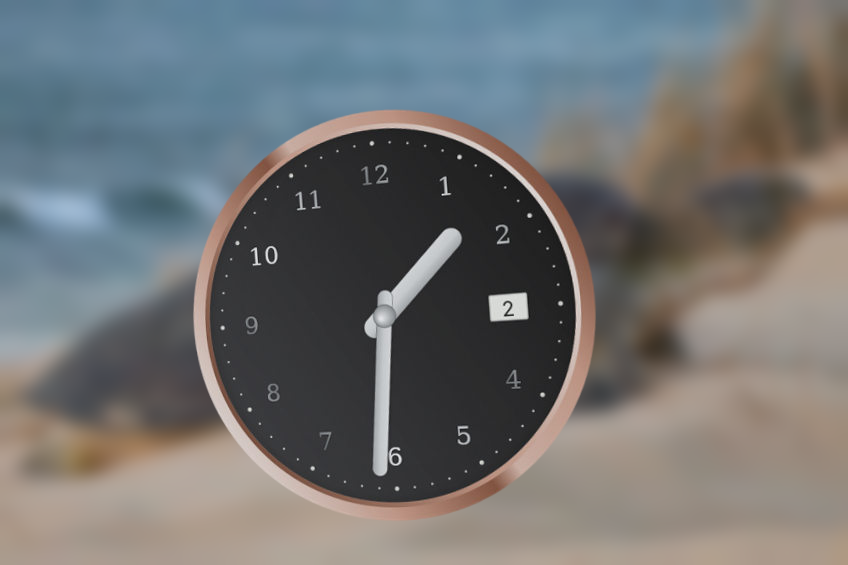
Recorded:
1.31
